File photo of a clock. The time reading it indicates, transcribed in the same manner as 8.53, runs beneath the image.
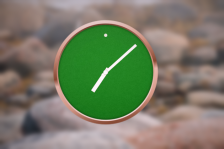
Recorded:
7.08
